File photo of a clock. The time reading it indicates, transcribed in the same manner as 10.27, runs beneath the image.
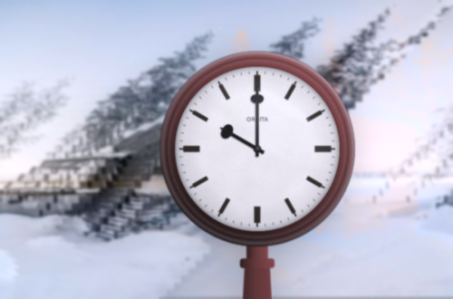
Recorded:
10.00
